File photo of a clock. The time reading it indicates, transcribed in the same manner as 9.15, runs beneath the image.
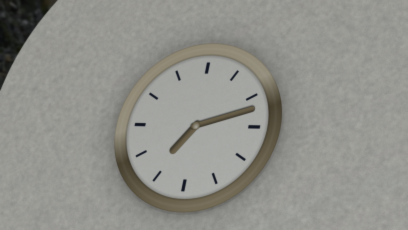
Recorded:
7.12
